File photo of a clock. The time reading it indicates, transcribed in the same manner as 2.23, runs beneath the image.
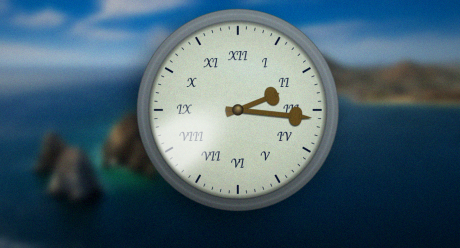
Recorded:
2.16
